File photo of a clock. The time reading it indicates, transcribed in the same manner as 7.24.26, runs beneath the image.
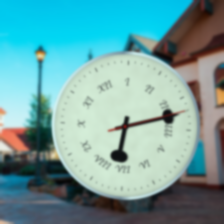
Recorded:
7.17.17
